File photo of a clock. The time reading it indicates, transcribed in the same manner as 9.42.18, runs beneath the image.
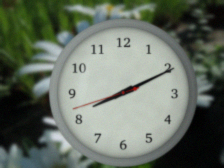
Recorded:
8.10.42
